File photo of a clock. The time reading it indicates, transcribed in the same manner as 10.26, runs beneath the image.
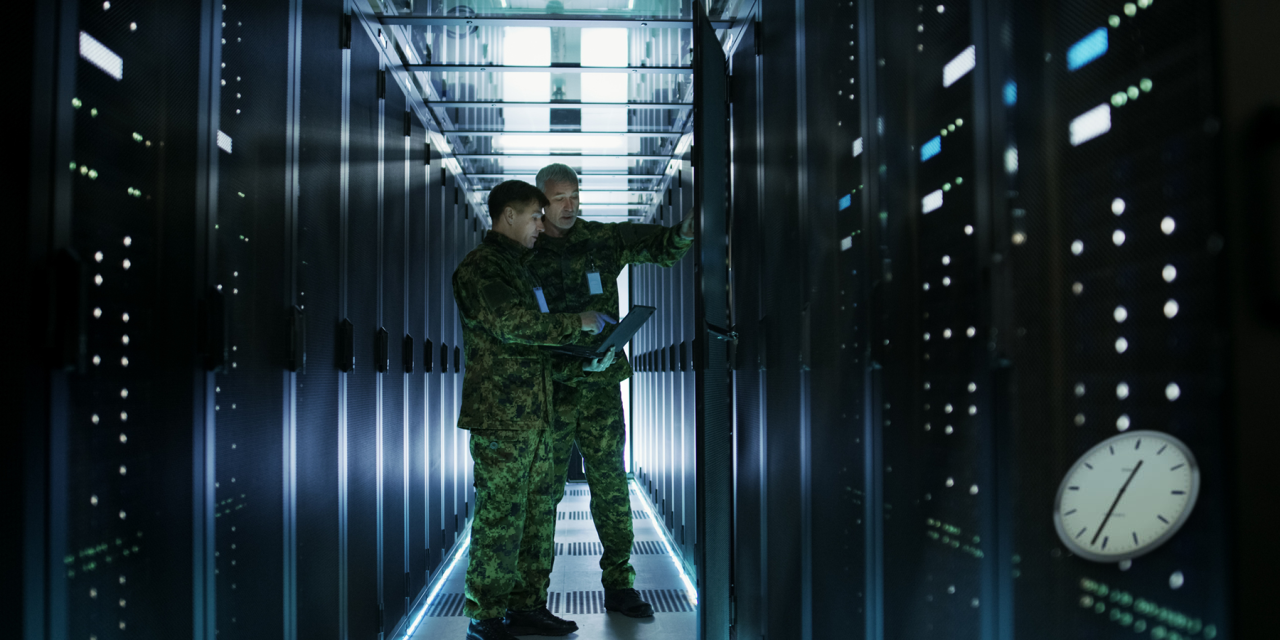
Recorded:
12.32
